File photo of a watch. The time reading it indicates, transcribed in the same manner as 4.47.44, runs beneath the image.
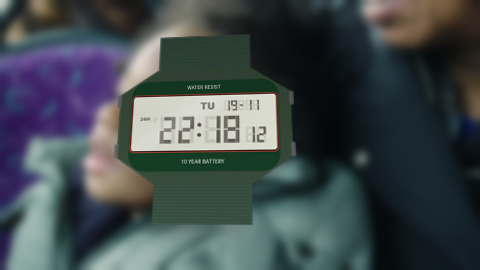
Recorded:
22.18.12
